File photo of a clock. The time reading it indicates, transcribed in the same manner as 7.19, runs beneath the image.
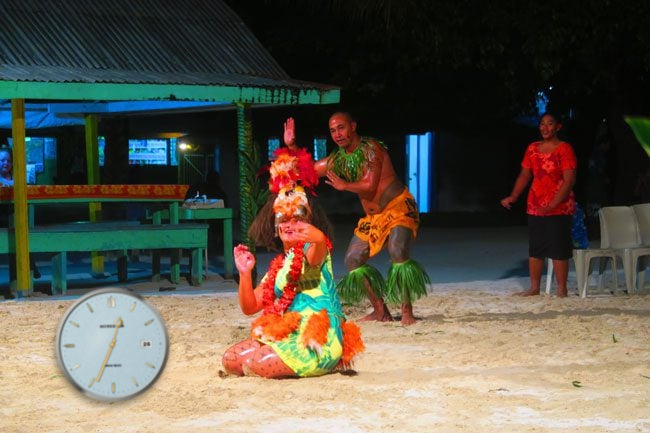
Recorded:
12.34
